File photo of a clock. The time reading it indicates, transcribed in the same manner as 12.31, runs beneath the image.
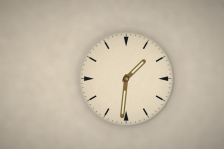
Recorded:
1.31
